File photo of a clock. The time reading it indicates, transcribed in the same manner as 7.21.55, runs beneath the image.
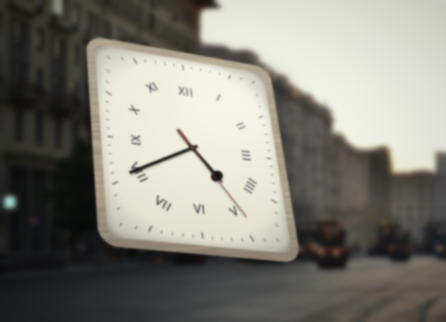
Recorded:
4.40.24
